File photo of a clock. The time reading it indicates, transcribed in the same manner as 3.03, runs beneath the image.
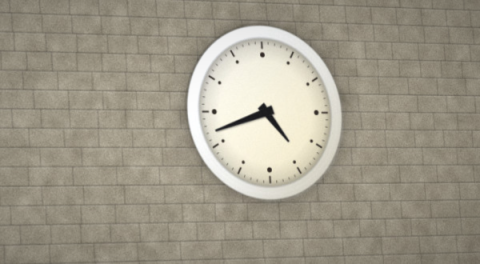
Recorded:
4.42
